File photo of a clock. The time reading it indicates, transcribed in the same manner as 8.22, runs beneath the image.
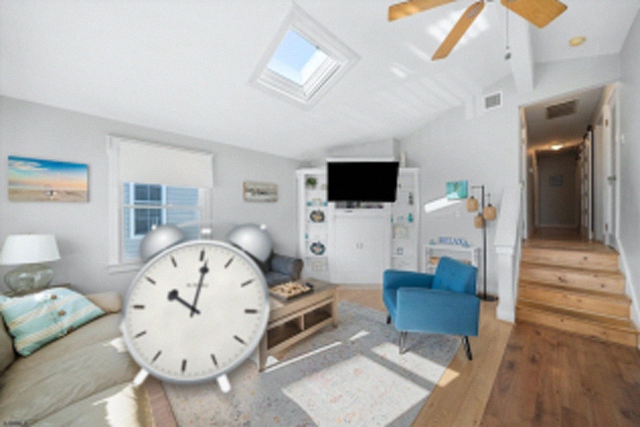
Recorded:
10.01
